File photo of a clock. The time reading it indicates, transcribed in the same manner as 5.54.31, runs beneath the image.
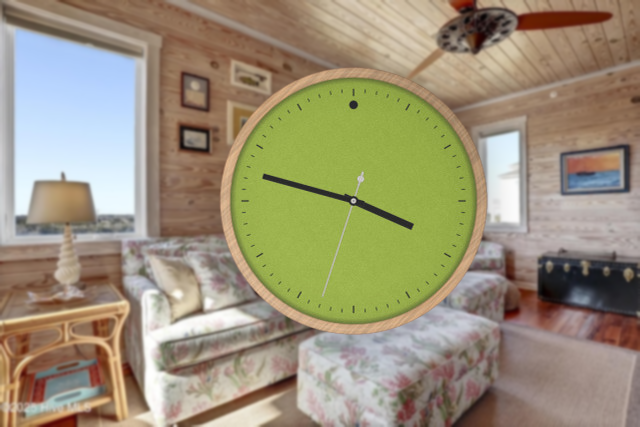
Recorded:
3.47.33
